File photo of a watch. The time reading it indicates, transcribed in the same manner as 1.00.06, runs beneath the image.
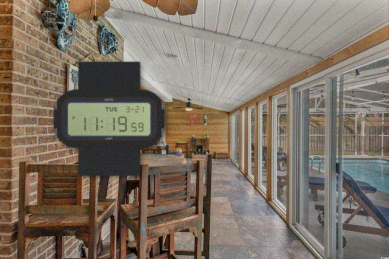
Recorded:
11.19.59
